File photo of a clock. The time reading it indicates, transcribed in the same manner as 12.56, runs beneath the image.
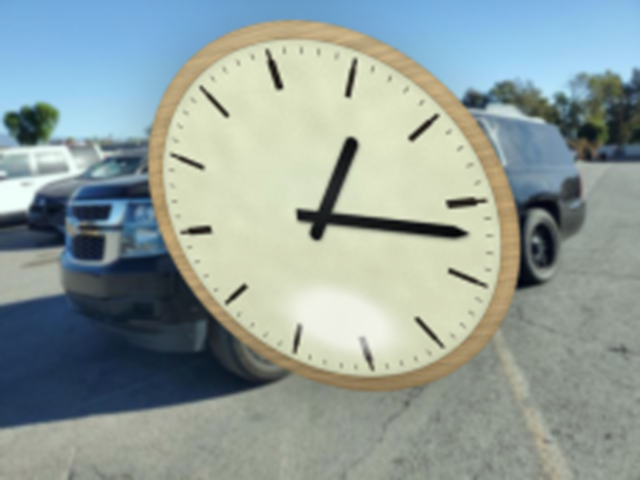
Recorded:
1.17
